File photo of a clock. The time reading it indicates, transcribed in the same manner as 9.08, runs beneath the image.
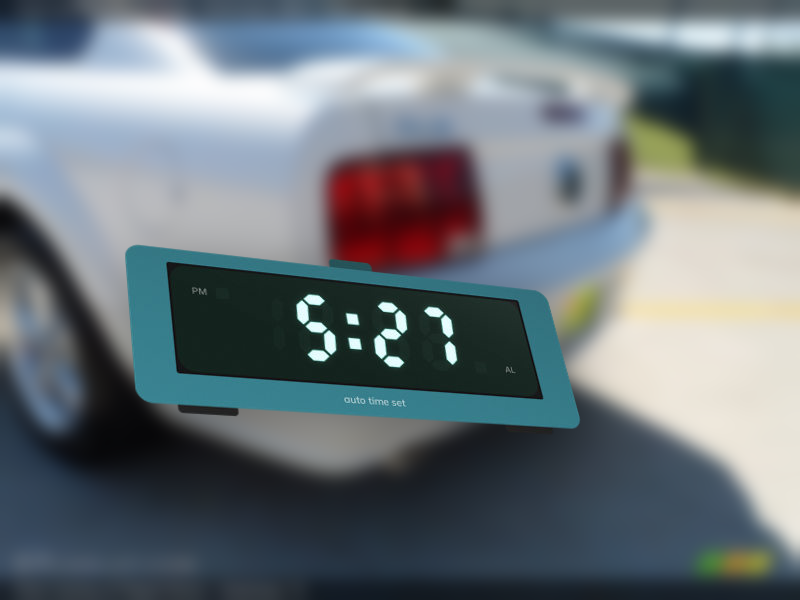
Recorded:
5.27
